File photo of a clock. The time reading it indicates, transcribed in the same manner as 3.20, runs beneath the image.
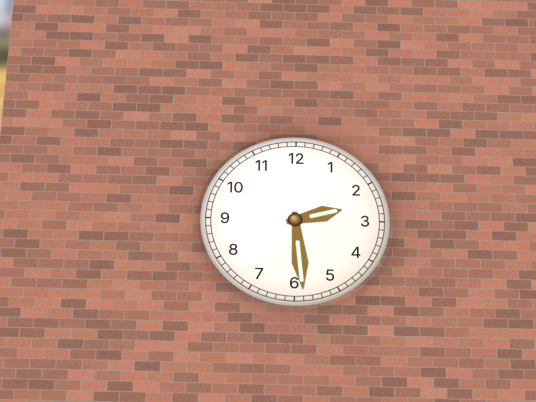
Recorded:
2.29
